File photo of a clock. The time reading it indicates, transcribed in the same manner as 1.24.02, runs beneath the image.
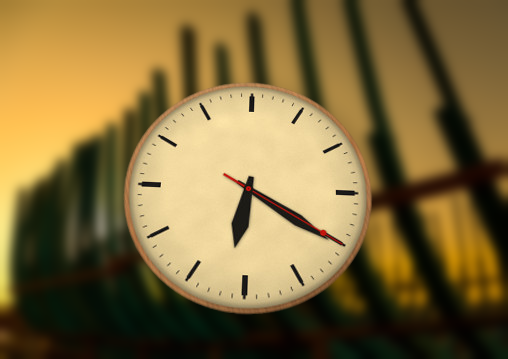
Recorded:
6.20.20
